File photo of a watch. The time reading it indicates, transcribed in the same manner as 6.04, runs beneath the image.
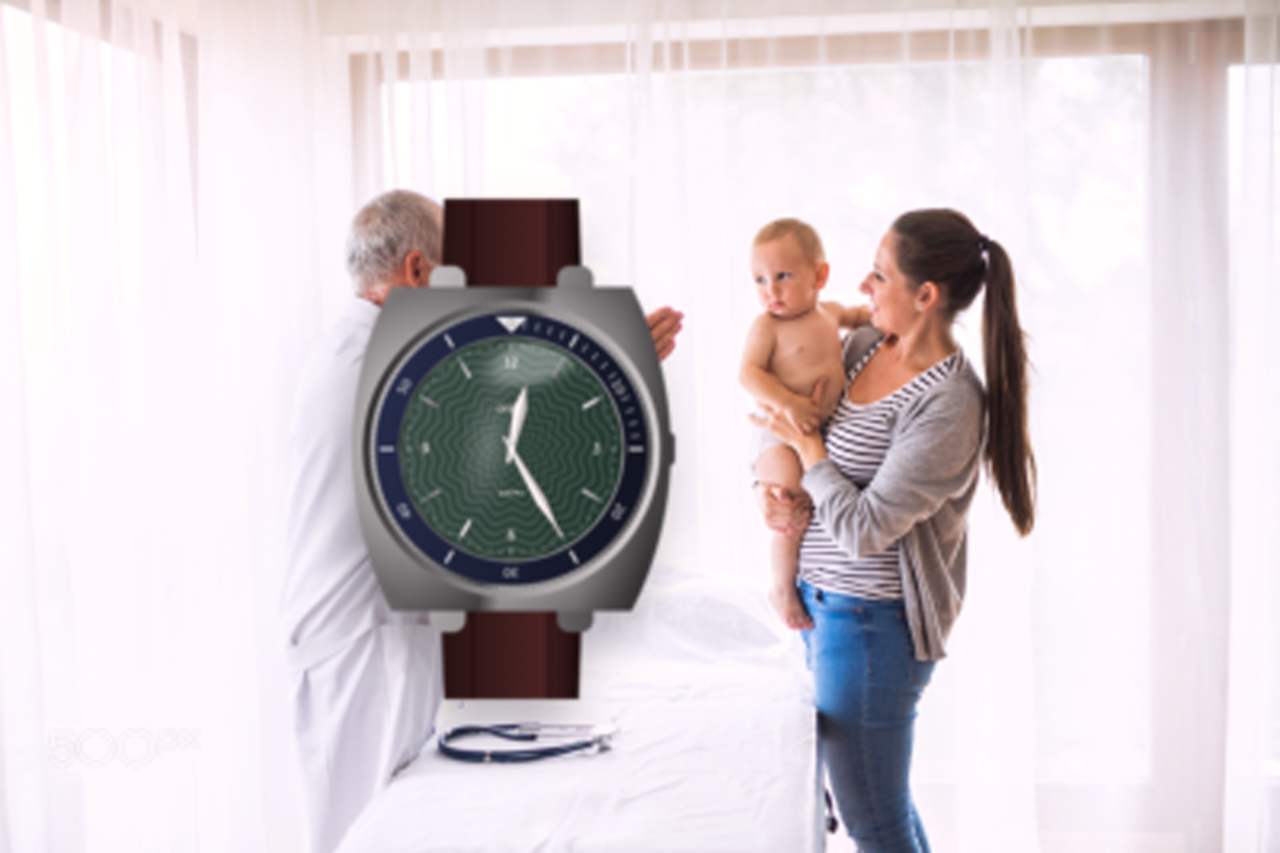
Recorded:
12.25
